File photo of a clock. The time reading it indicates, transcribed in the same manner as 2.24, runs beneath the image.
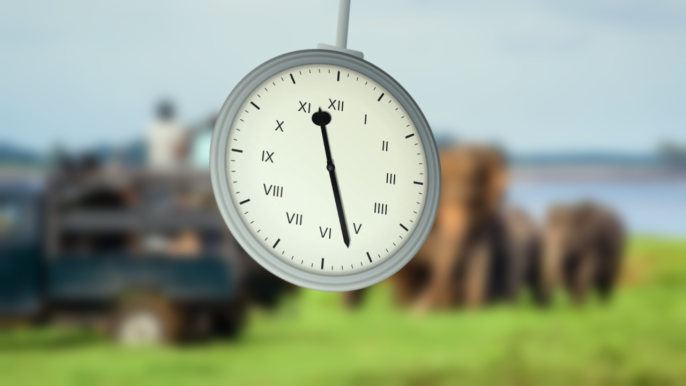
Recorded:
11.27
